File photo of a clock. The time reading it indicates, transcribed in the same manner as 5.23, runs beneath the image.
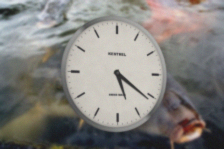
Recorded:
5.21
